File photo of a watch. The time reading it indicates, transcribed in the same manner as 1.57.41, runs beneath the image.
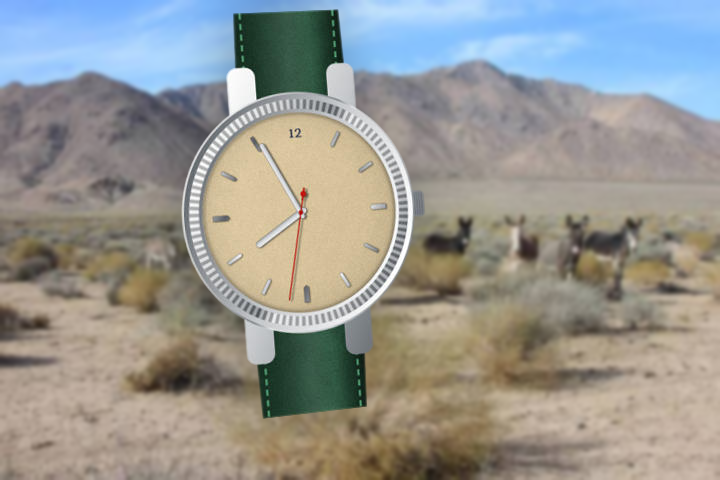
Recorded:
7.55.32
